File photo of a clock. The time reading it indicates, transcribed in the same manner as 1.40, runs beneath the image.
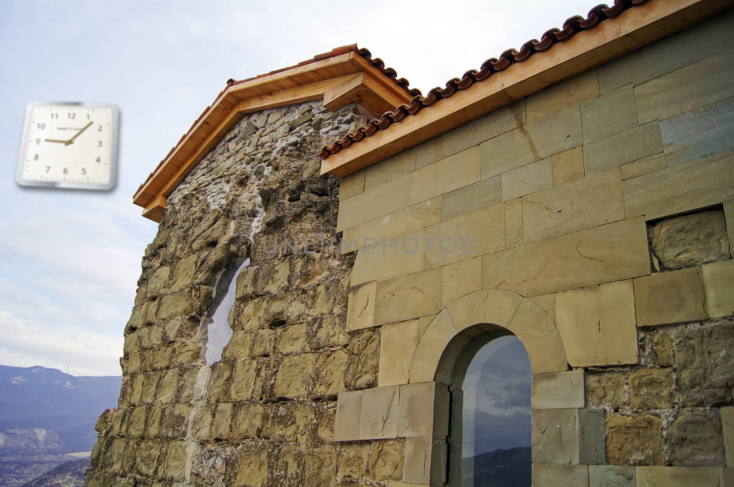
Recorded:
9.07
